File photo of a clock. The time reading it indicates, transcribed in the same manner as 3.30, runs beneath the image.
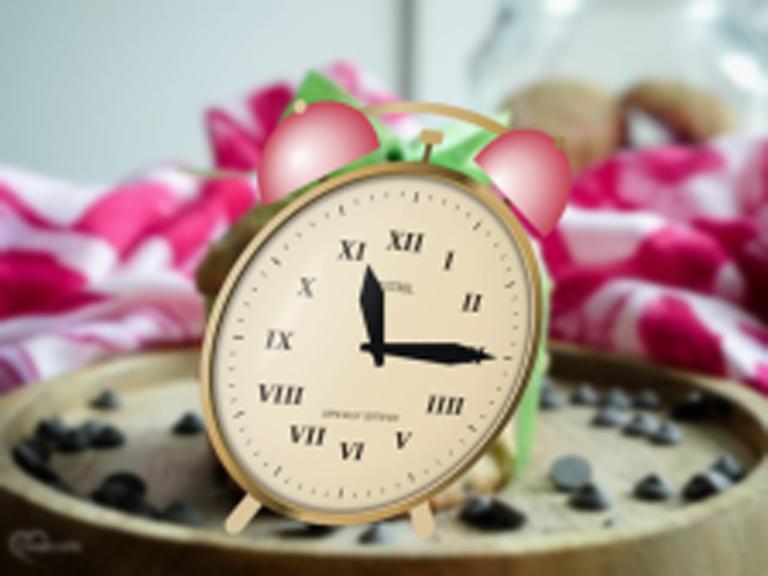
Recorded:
11.15
